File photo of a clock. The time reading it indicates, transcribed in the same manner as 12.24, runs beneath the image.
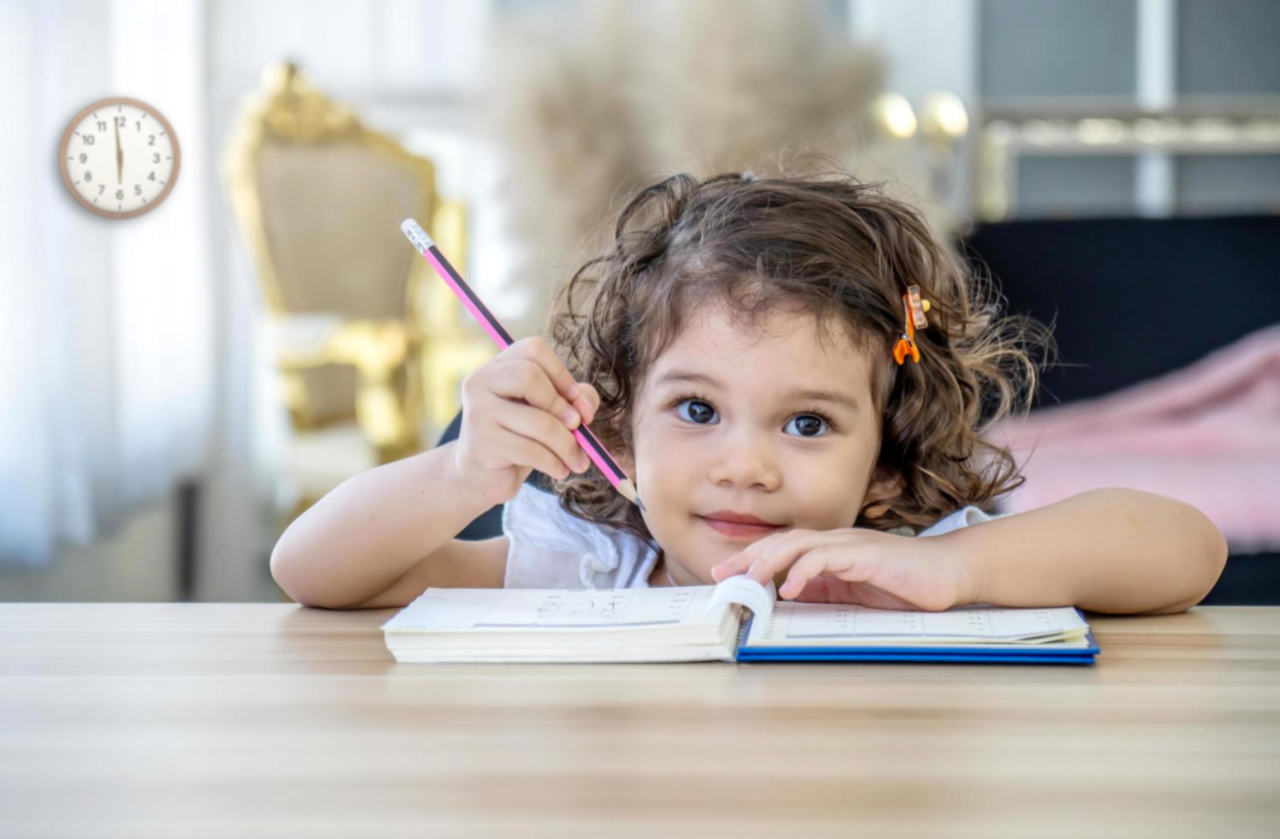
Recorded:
5.59
